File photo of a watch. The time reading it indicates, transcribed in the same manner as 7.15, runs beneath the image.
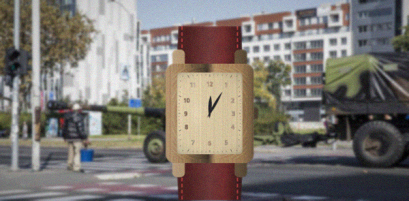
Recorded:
12.05
